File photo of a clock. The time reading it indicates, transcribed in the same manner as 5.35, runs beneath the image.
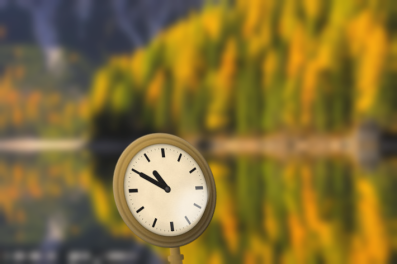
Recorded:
10.50
